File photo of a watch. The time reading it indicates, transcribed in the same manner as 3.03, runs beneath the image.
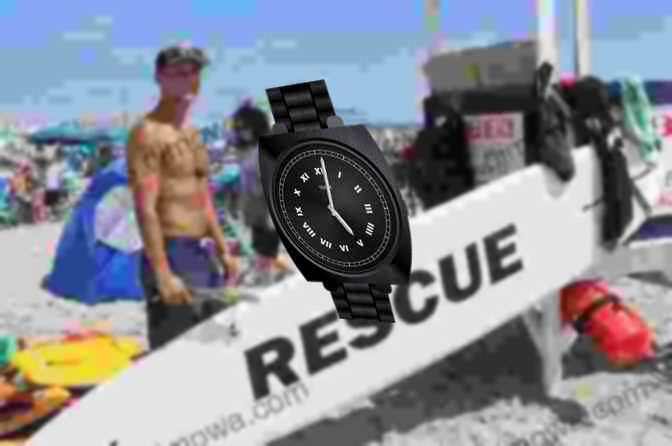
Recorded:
5.01
